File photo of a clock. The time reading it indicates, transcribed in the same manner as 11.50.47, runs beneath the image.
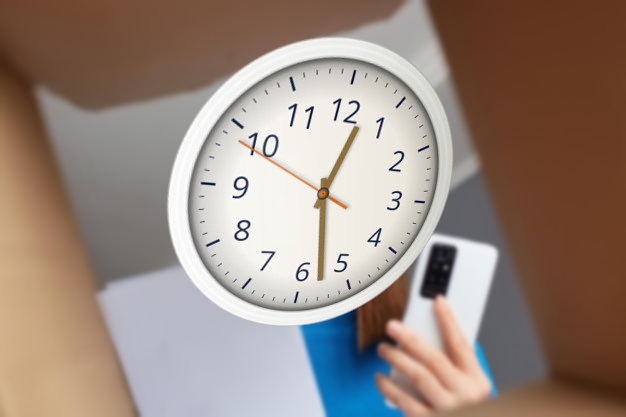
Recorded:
12.27.49
